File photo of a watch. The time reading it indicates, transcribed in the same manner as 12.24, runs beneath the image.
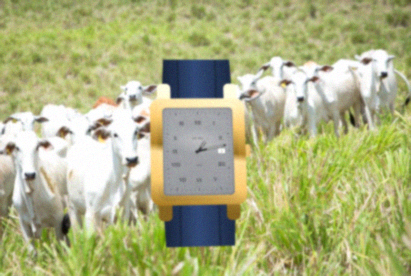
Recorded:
1.13
